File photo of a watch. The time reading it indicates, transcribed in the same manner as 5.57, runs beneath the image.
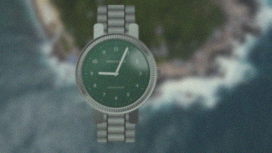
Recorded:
9.04
